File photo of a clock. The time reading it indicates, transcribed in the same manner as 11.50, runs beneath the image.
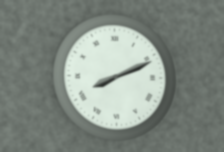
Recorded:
8.11
